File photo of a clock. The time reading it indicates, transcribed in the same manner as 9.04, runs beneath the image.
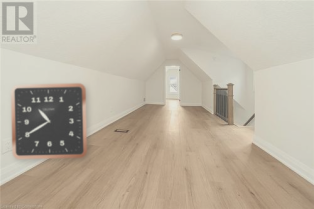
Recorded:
10.40
